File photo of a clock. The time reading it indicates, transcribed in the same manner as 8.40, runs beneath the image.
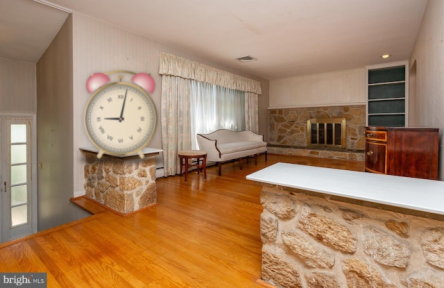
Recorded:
9.02
